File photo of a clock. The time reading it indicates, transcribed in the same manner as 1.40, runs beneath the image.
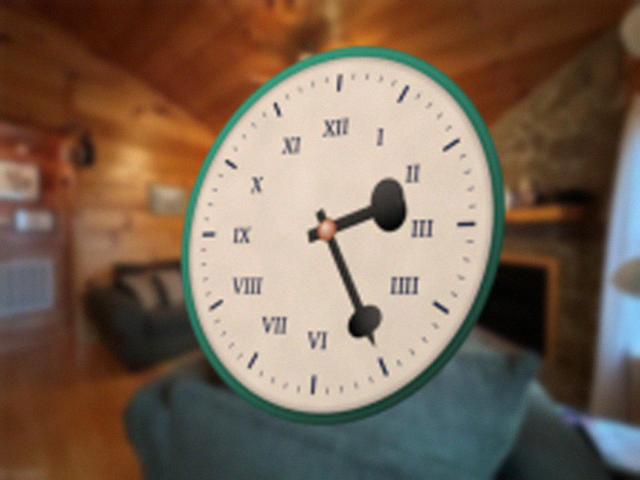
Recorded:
2.25
